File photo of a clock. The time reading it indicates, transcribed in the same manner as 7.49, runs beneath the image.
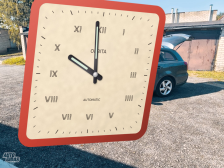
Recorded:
9.59
